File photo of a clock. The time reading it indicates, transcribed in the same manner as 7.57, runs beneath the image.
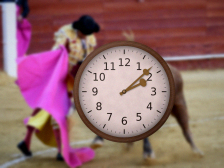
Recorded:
2.08
